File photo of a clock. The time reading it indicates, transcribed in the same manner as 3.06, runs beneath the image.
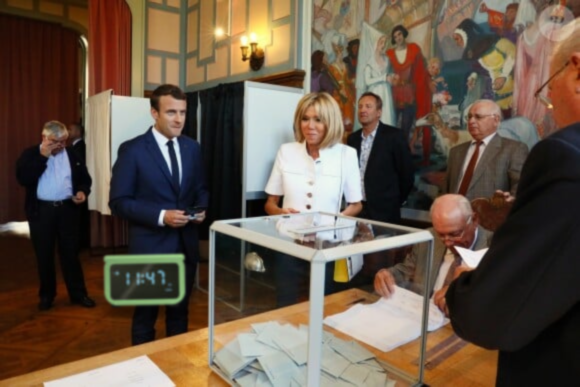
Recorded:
11.47
